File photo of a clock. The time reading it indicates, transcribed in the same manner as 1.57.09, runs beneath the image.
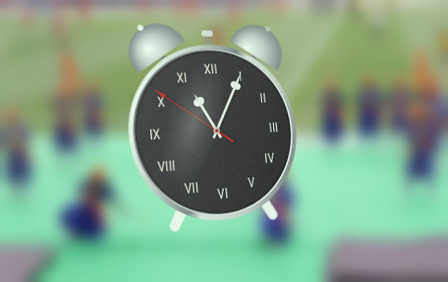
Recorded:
11.04.51
